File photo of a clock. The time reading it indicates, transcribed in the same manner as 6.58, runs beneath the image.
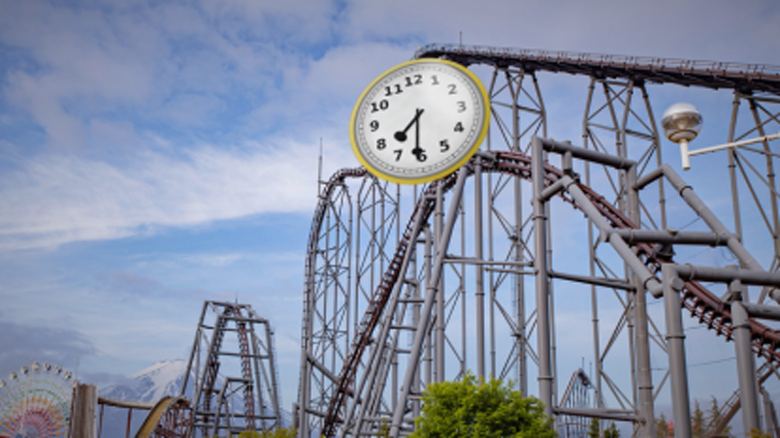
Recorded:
7.31
